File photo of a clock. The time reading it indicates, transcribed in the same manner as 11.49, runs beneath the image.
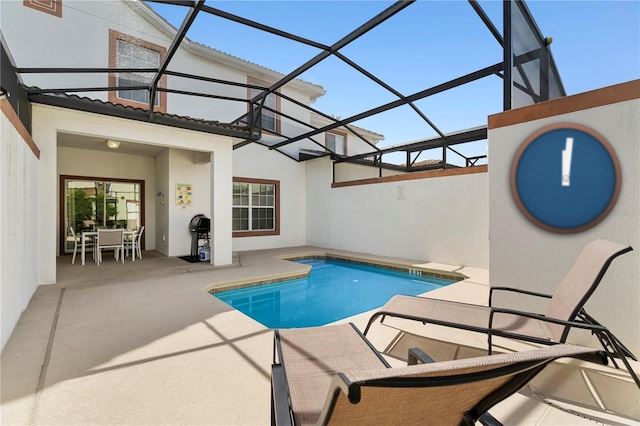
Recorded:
12.01
